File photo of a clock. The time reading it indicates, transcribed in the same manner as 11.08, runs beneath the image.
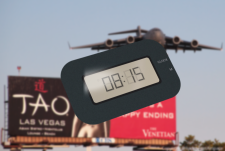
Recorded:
8.15
